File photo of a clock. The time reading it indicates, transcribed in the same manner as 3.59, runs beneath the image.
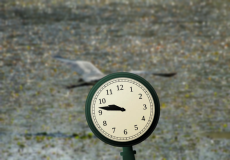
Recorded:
9.47
